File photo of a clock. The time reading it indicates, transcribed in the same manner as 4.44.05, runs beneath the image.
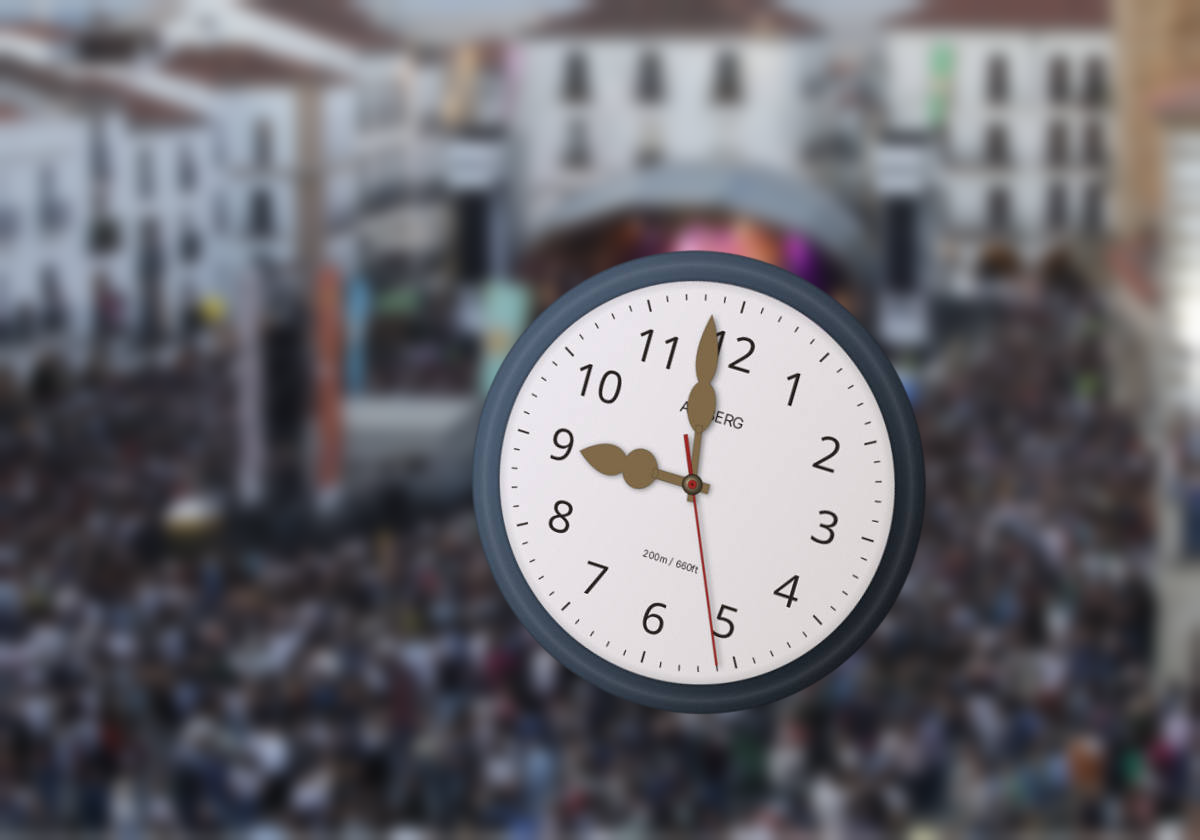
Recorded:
8.58.26
